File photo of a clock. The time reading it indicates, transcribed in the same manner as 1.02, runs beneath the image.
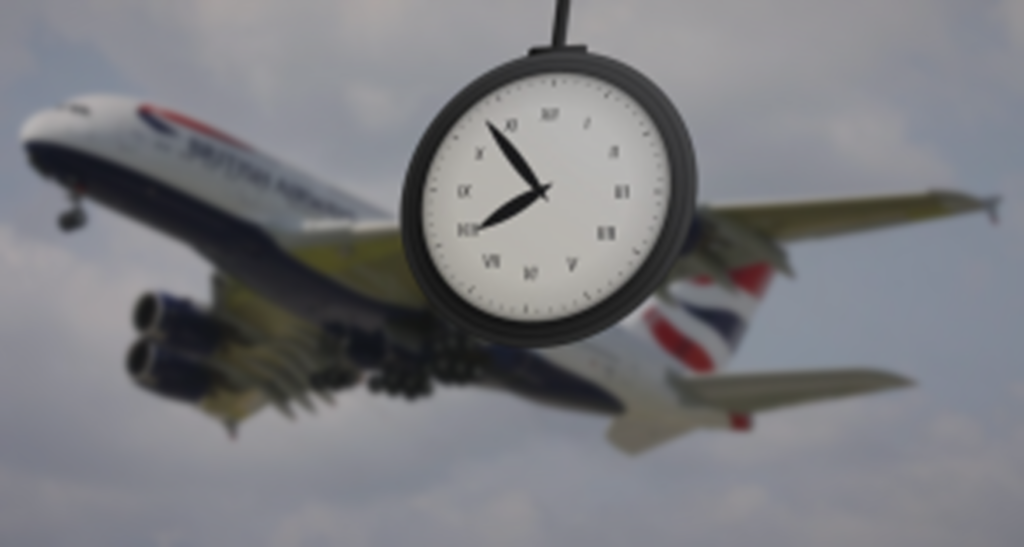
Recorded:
7.53
